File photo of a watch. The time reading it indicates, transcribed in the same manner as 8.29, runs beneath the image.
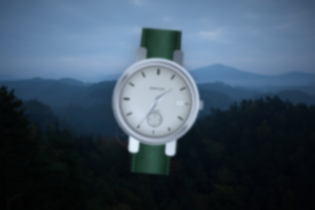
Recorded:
1.35
